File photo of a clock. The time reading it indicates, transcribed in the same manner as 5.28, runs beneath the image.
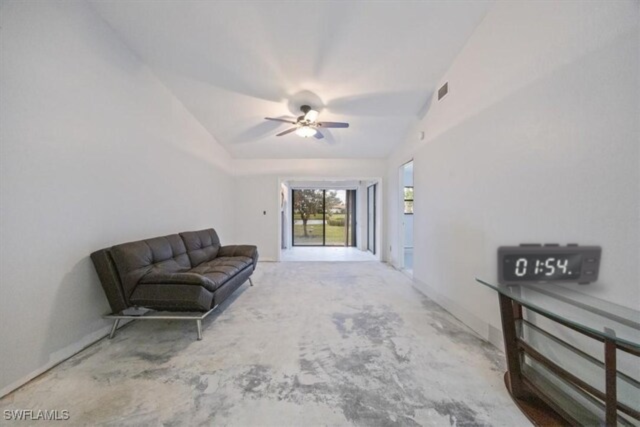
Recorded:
1.54
